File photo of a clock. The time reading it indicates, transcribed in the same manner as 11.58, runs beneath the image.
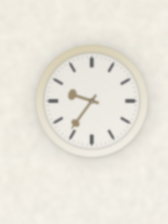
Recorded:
9.36
